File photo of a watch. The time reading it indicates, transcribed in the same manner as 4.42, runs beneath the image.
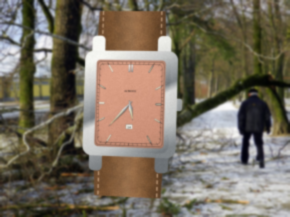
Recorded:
5.37
